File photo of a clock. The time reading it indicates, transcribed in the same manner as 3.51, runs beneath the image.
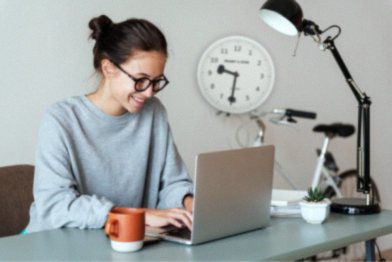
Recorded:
9.31
